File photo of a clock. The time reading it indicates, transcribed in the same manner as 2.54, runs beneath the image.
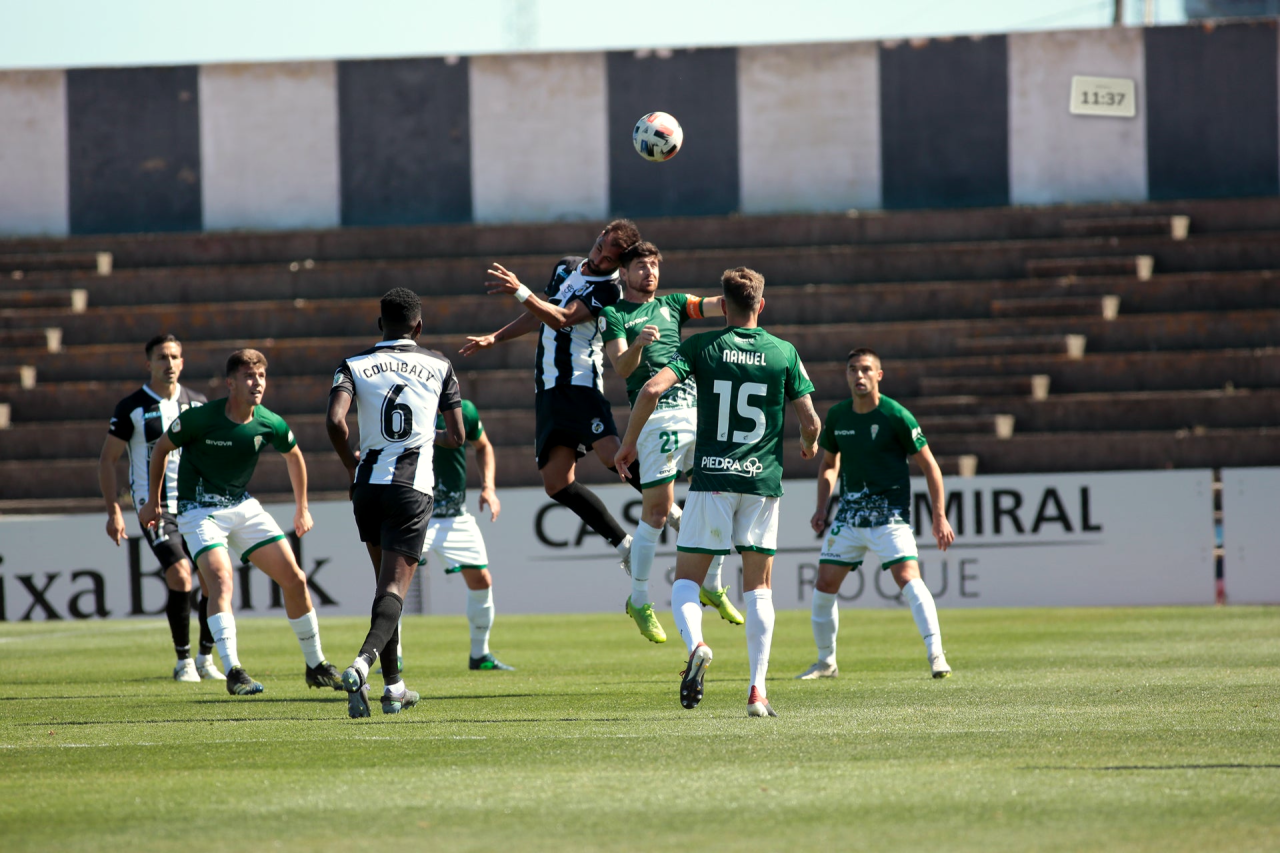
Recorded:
11.37
